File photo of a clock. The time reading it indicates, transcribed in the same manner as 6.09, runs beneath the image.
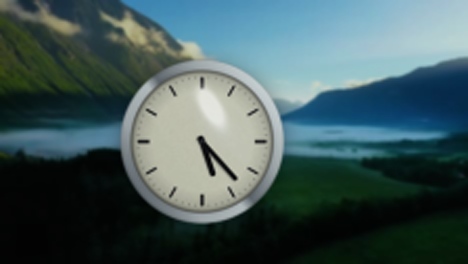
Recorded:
5.23
